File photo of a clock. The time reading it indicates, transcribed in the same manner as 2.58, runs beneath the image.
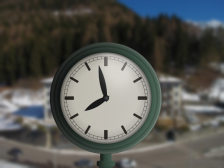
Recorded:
7.58
